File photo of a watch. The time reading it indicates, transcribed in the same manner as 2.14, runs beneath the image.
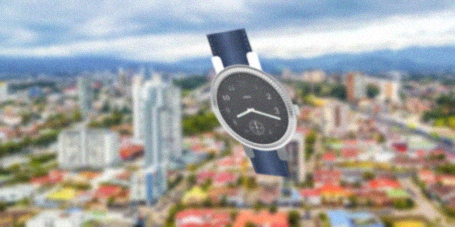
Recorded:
8.18
